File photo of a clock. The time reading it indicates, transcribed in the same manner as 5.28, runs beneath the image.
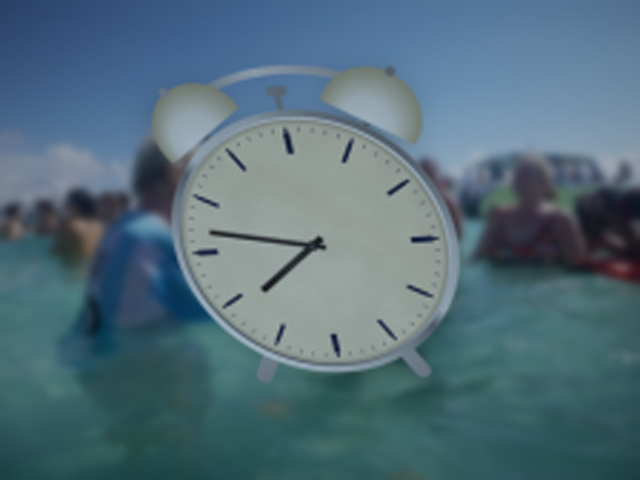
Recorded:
7.47
